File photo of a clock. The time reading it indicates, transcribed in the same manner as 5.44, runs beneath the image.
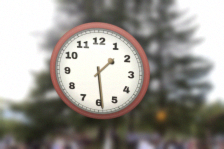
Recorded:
1.29
